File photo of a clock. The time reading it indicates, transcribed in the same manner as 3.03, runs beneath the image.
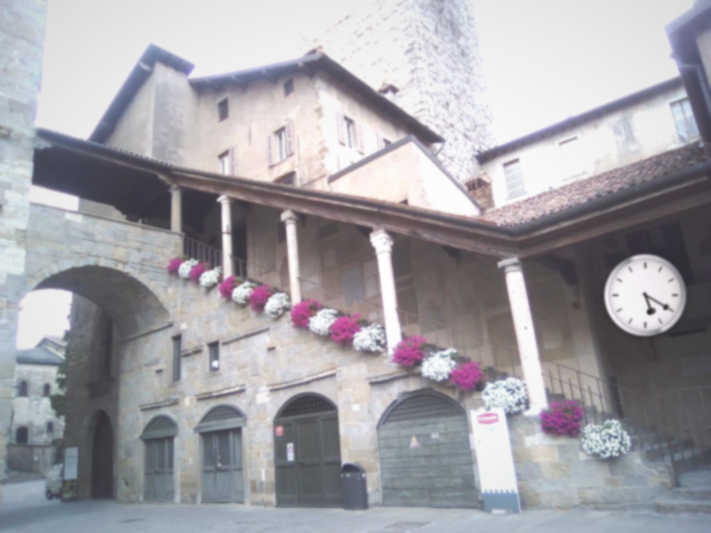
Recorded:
5.20
